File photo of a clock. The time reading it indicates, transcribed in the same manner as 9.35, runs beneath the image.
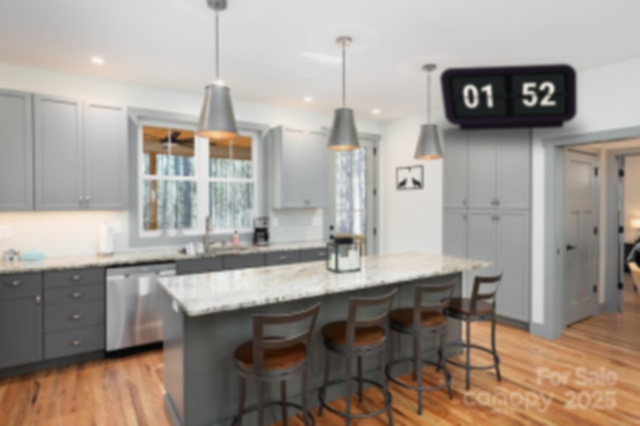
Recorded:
1.52
